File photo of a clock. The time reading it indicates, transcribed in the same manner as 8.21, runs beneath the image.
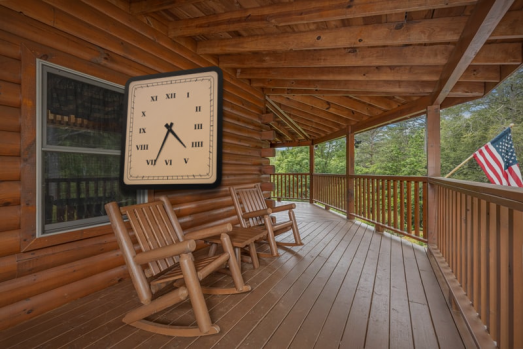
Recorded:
4.34
